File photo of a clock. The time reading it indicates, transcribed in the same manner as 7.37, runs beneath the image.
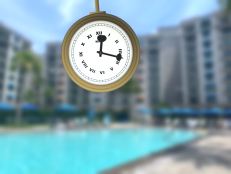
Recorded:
12.18
